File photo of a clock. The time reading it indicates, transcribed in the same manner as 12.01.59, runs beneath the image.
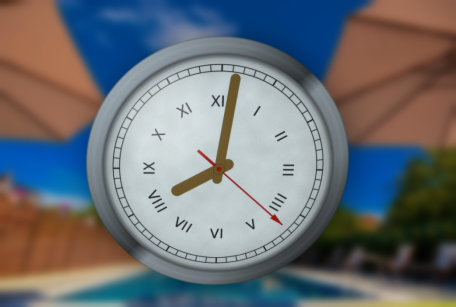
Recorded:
8.01.22
